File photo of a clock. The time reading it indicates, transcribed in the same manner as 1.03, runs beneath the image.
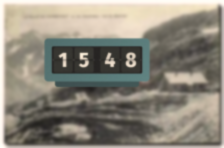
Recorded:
15.48
